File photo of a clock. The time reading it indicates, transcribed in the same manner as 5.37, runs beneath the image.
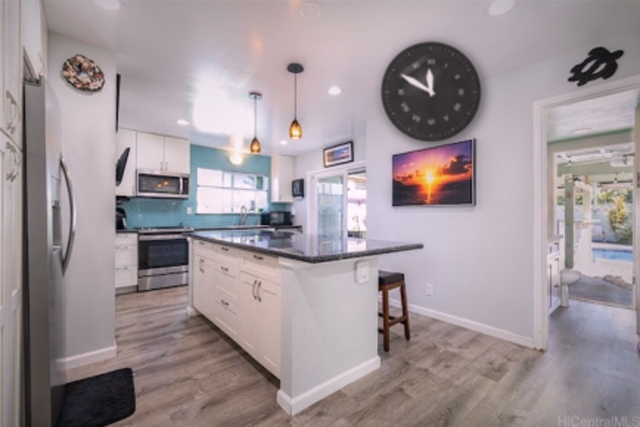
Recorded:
11.50
